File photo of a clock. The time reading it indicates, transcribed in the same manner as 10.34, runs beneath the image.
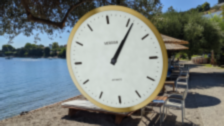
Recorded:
1.06
